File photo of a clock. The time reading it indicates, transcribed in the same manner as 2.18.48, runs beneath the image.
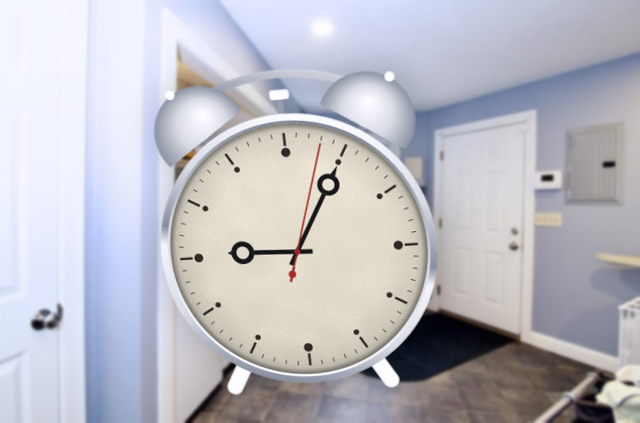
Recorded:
9.05.03
